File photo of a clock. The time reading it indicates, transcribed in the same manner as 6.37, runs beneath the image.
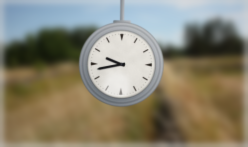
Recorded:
9.43
